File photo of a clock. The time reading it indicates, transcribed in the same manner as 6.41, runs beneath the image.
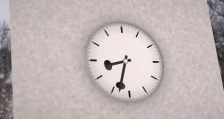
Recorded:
8.33
